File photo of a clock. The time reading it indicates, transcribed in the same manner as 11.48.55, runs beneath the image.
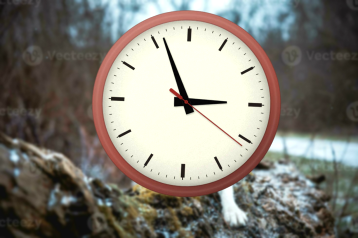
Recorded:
2.56.21
